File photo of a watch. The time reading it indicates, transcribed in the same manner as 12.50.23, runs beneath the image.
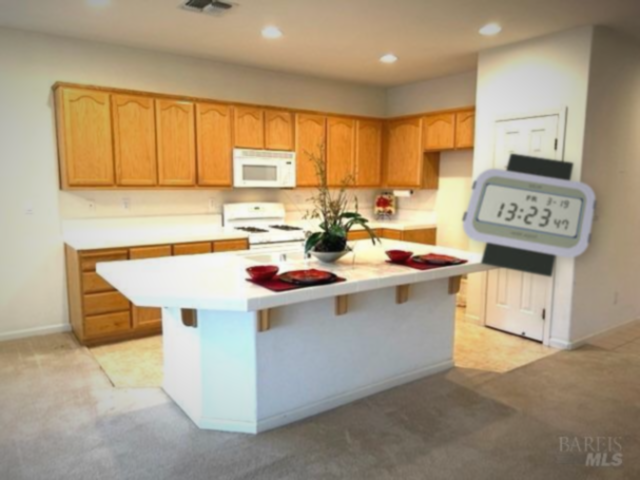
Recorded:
13.23.47
